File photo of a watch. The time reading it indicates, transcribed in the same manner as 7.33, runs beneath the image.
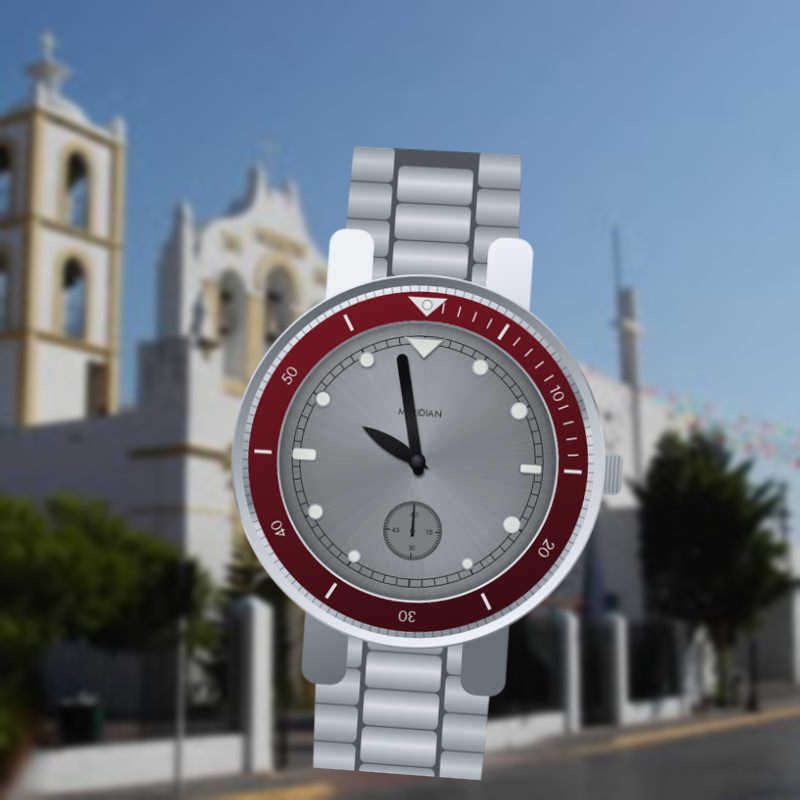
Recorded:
9.58
